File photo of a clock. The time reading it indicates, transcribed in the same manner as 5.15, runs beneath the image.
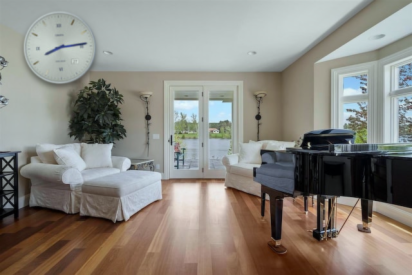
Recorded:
8.14
